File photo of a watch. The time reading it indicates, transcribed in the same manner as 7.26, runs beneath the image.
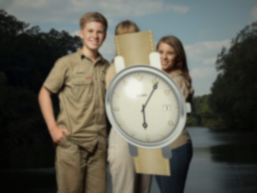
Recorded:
6.06
